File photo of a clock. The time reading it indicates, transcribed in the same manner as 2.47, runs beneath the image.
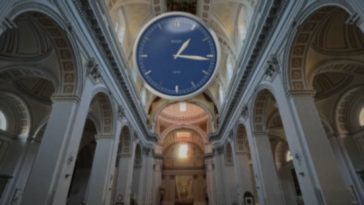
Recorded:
1.16
